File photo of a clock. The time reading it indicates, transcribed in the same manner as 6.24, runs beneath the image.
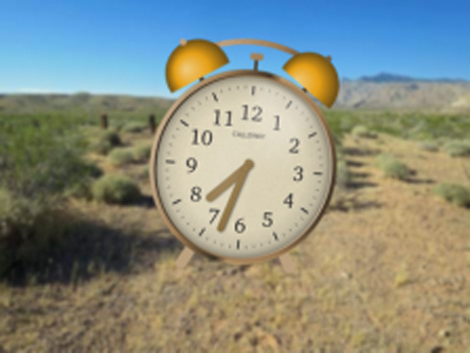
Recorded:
7.33
